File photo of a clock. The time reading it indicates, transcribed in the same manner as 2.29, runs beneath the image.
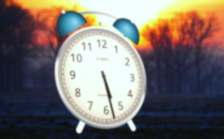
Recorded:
5.28
